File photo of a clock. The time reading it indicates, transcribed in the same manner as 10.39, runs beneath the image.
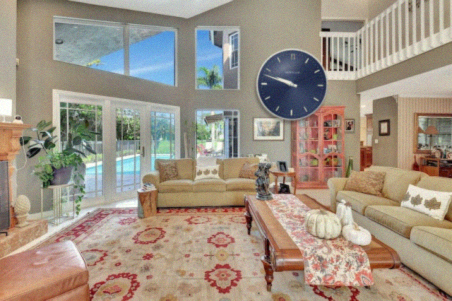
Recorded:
9.48
